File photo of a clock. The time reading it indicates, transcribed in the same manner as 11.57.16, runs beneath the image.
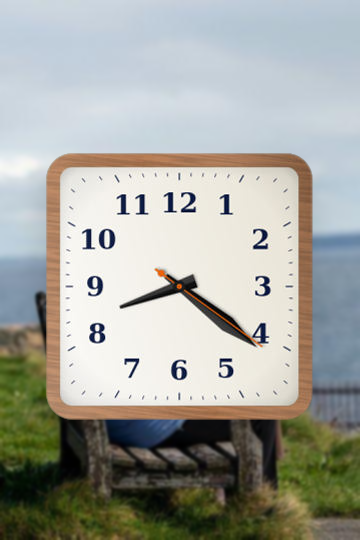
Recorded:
8.21.21
